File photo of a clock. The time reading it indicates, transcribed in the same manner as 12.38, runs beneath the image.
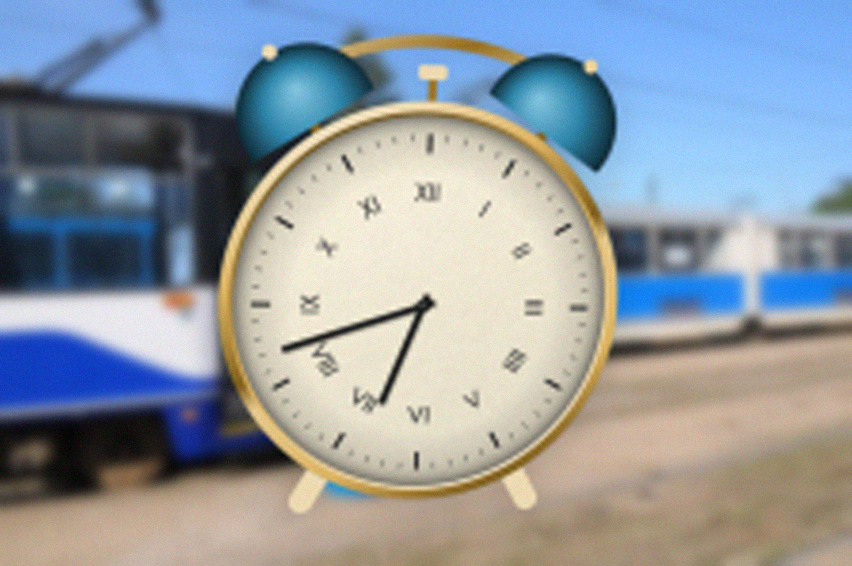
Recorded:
6.42
